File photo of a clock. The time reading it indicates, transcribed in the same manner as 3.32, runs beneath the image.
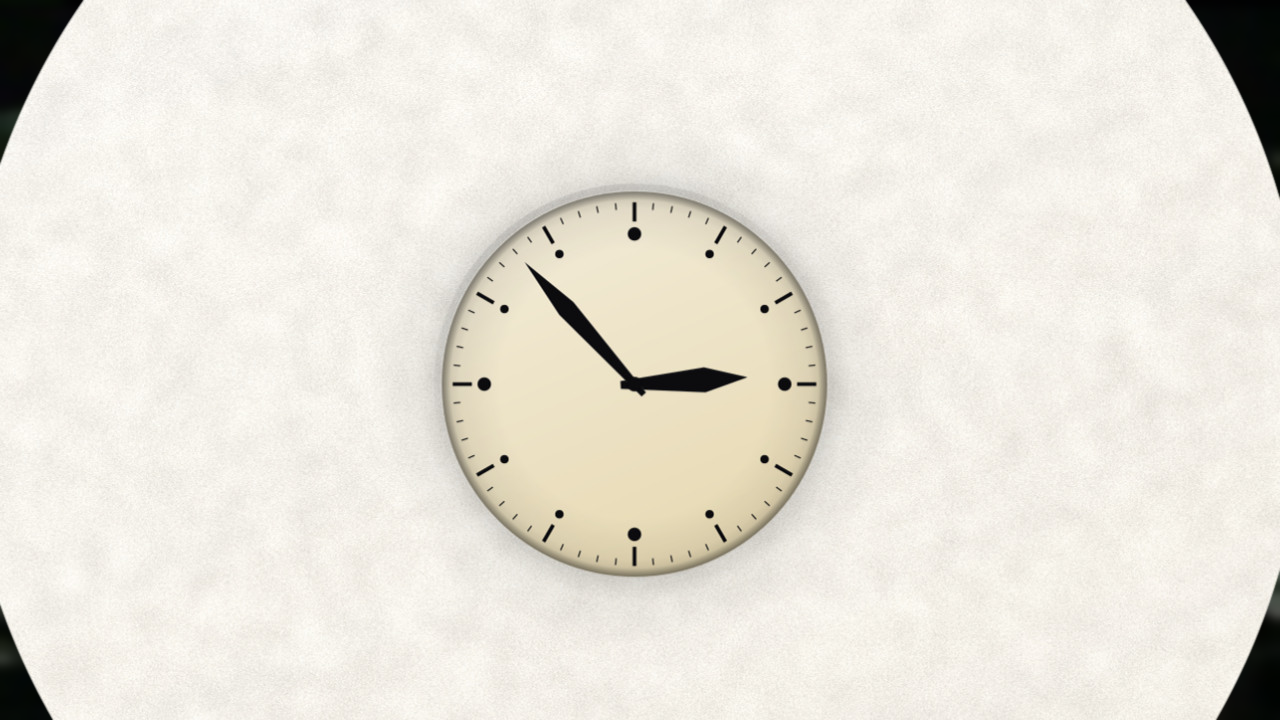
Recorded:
2.53
